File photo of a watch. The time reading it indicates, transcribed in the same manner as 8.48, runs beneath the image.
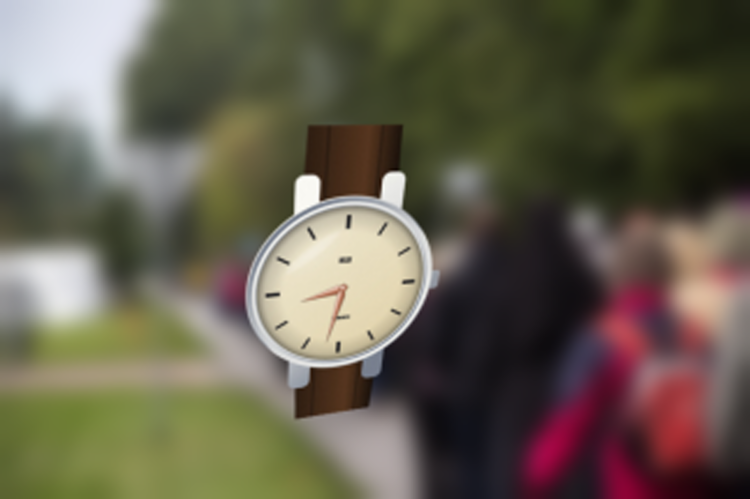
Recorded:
8.32
